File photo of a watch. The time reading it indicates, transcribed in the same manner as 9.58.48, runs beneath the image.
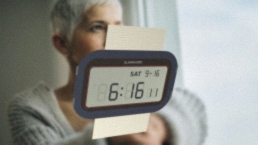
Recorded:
6.16.11
